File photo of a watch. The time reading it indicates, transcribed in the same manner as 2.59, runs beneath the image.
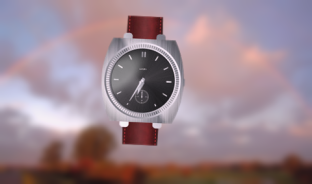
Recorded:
6.35
